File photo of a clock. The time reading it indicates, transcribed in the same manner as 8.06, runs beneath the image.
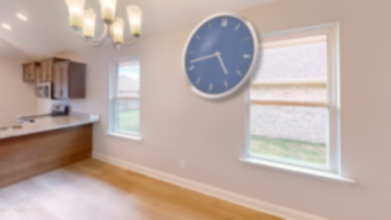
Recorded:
4.42
